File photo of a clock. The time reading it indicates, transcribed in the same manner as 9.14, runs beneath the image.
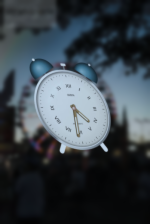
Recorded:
4.31
